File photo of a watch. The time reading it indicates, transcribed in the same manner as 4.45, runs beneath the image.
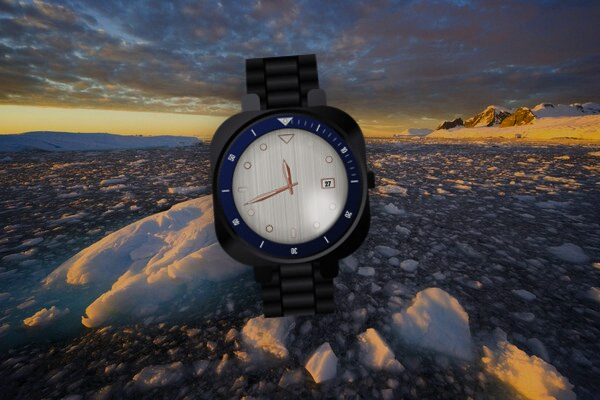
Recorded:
11.42
